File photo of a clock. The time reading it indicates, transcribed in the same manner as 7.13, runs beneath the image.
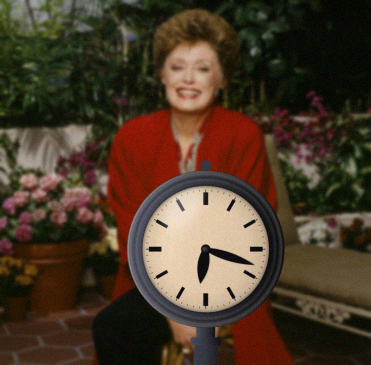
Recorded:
6.18
